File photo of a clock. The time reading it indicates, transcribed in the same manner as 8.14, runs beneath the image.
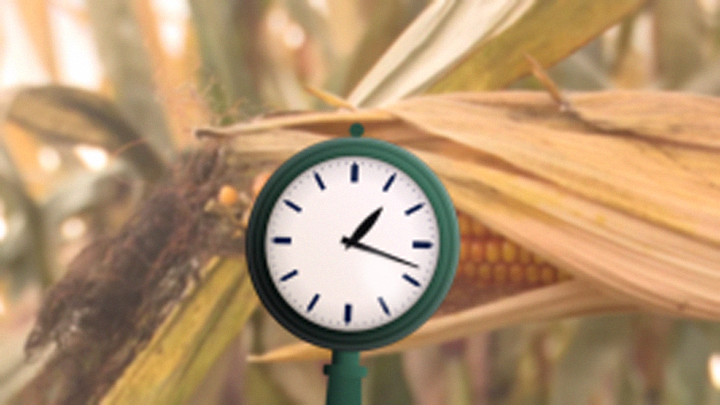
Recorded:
1.18
